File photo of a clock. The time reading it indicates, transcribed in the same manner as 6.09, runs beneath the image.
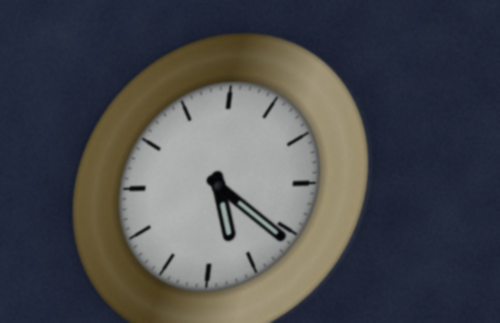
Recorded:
5.21
